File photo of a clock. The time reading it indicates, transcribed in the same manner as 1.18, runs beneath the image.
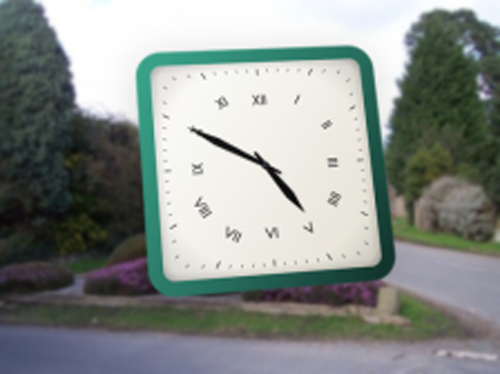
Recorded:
4.50
